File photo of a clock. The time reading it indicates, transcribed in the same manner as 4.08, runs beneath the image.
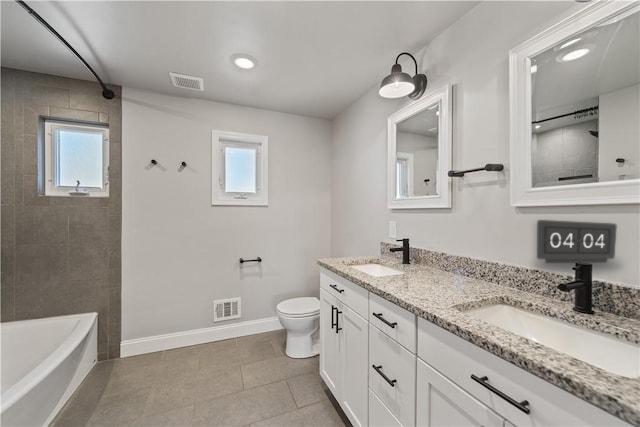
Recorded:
4.04
